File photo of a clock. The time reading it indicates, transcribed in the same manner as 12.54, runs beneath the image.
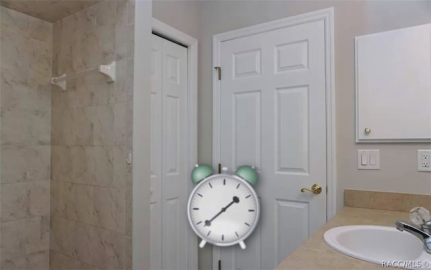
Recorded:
1.38
